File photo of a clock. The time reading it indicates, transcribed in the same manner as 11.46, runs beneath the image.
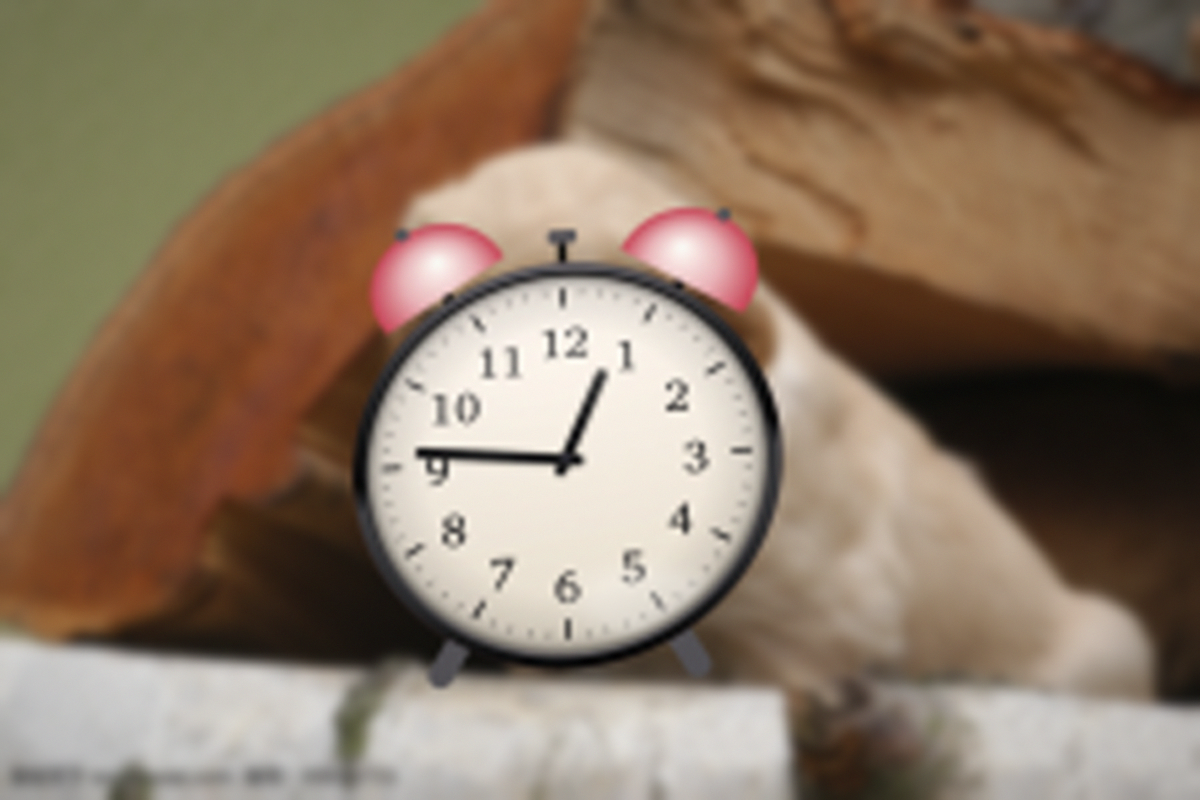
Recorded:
12.46
